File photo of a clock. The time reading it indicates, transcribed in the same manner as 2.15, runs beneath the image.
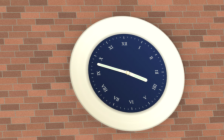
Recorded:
3.48
